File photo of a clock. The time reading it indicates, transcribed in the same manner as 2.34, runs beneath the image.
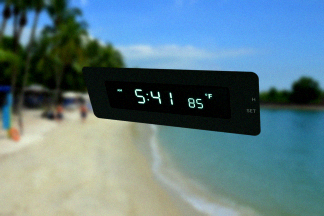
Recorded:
5.41
